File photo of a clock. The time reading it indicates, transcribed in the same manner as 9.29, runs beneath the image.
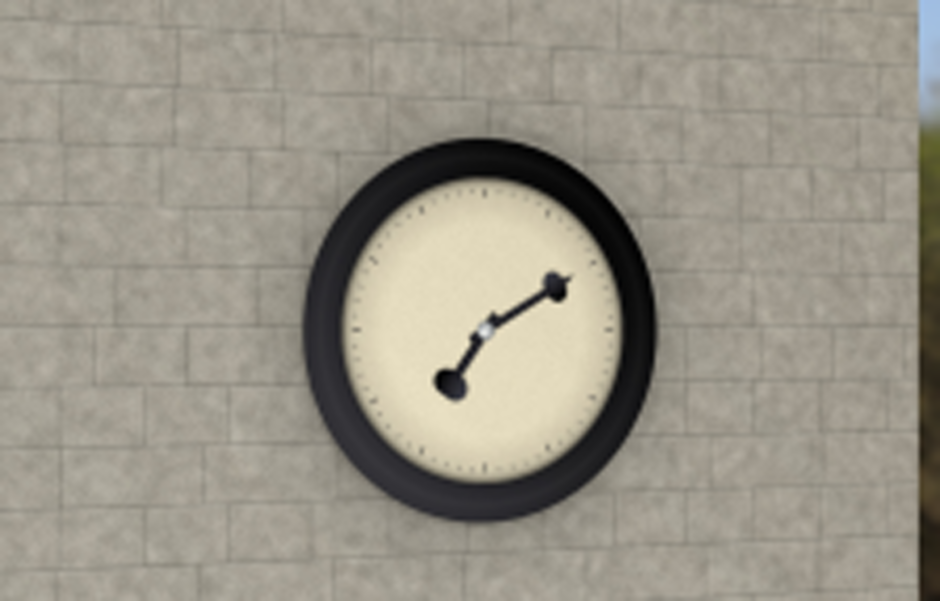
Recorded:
7.10
